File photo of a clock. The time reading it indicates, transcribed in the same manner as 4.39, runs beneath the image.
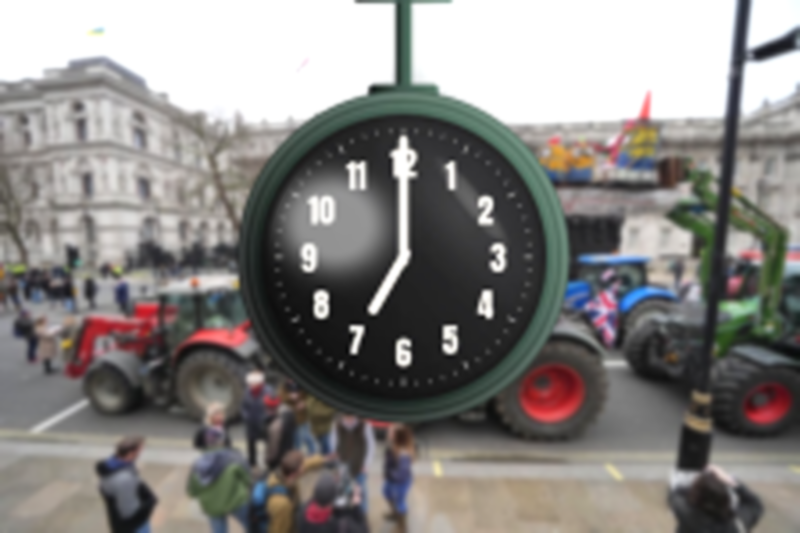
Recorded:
7.00
